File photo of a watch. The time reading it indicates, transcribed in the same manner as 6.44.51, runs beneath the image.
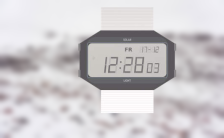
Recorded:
12.28.03
